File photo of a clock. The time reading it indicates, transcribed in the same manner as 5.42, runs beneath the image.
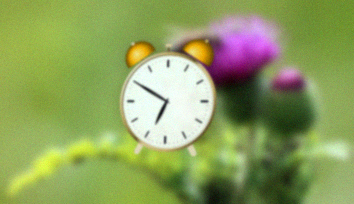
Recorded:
6.50
